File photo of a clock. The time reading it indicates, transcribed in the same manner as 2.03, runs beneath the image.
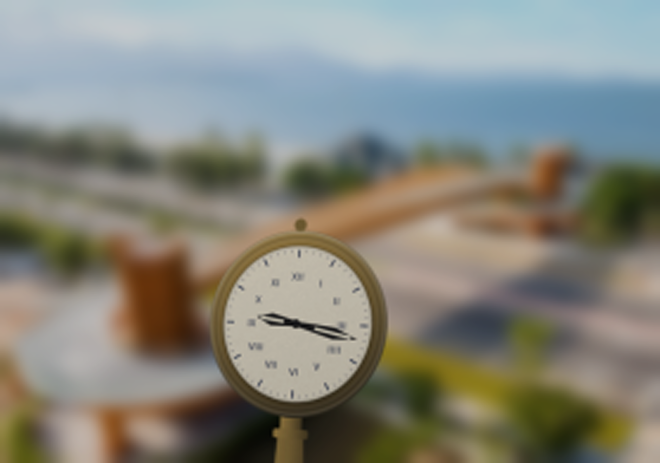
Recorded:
9.17
